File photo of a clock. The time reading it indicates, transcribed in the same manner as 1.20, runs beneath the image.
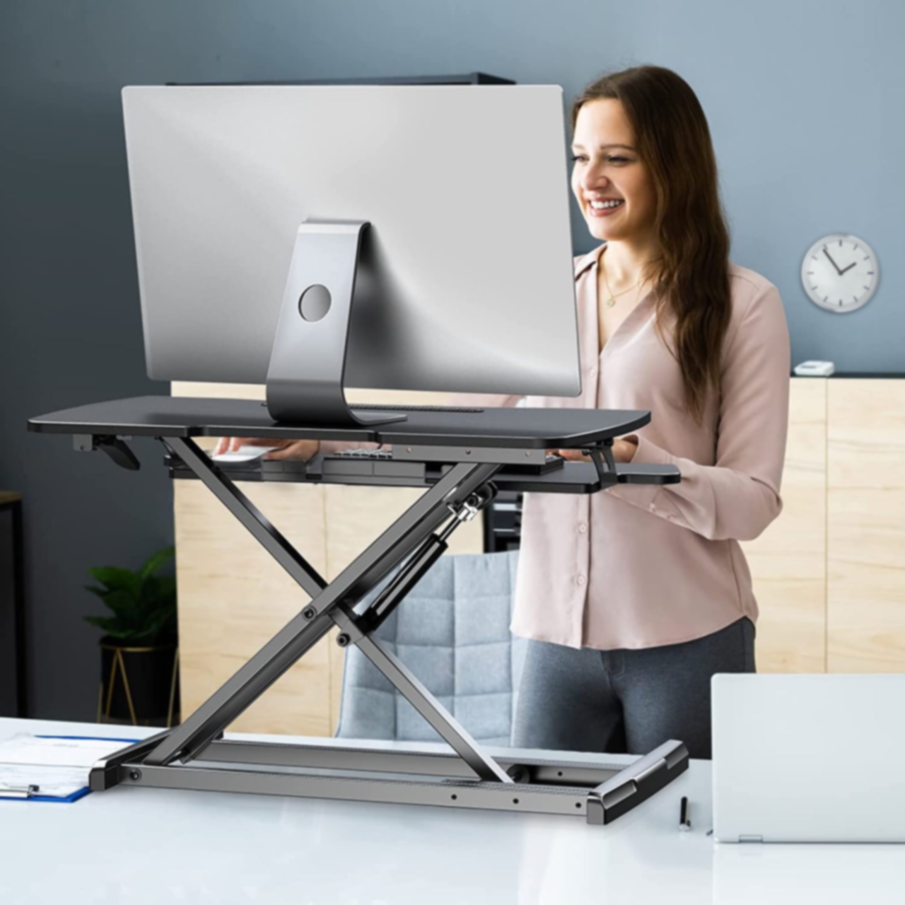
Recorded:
1.54
